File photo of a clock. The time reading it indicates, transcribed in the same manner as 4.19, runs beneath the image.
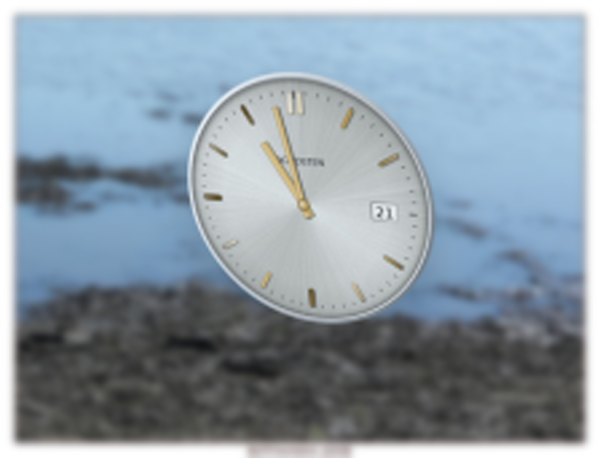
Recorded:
10.58
